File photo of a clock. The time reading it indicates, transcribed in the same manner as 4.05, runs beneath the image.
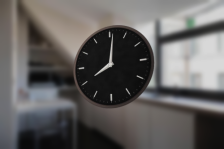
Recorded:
8.01
